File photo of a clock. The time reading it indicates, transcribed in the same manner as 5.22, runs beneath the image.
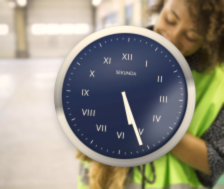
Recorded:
5.26
